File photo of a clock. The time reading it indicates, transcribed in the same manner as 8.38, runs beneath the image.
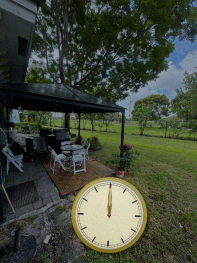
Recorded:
12.00
